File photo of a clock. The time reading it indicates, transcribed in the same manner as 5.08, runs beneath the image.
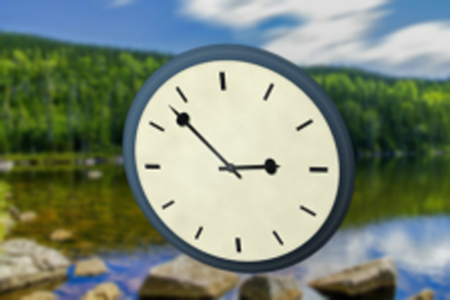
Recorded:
2.53
